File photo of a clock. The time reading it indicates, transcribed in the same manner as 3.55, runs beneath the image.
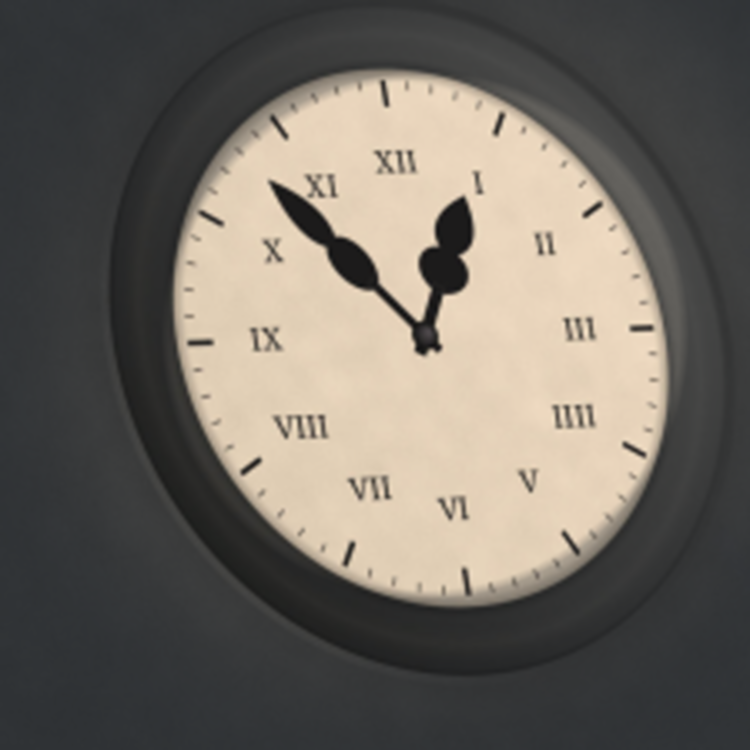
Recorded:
12.53
